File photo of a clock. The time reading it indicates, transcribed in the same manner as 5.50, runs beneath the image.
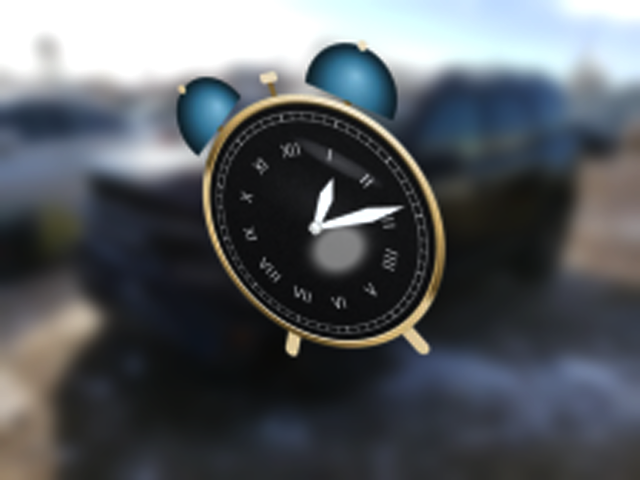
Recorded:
1.14
